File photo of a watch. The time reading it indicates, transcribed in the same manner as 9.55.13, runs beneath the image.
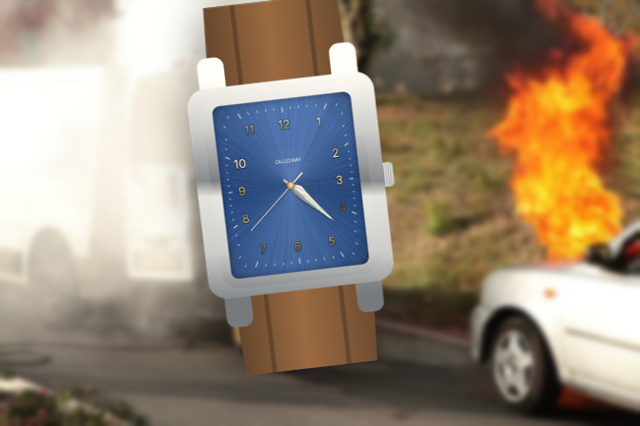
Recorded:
4.22.38
